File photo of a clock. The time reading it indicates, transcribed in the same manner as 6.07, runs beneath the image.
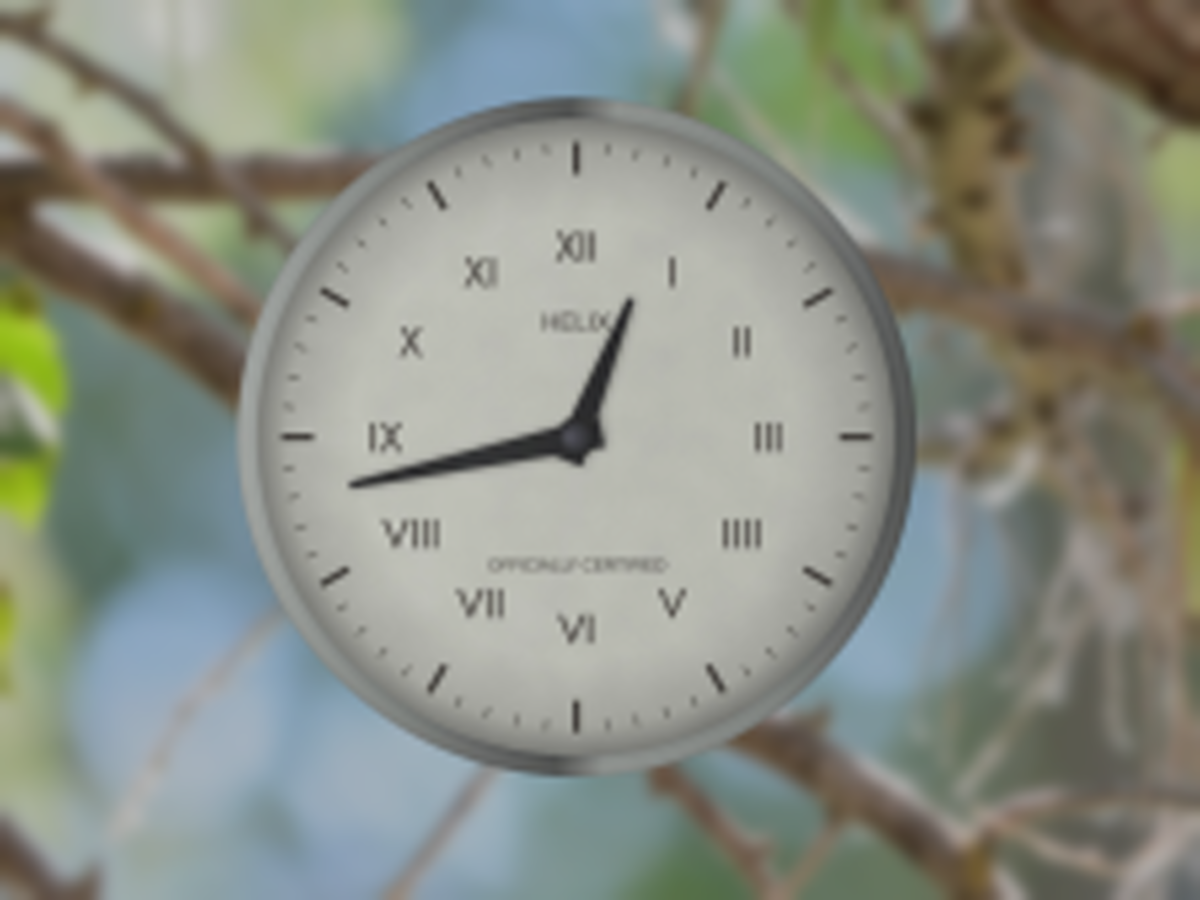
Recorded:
12.43
